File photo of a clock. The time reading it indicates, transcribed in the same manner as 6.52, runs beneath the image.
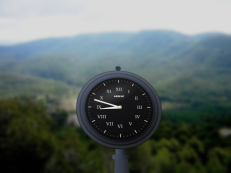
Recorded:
8.48
